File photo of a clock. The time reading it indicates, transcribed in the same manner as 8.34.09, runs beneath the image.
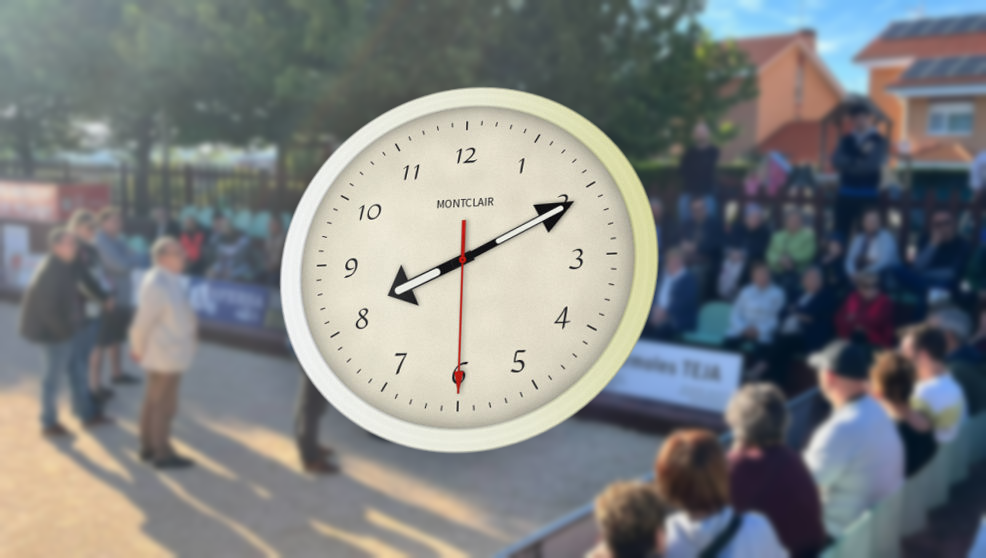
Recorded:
8.10.30
